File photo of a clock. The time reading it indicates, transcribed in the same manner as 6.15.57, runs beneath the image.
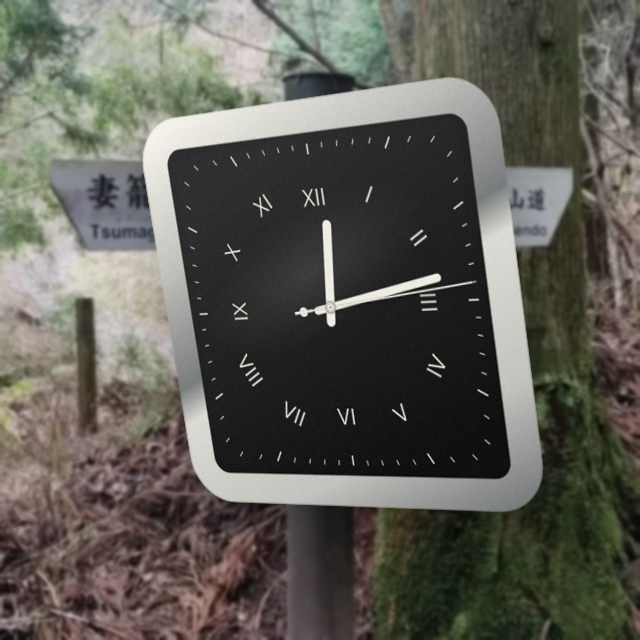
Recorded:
12.13.14
